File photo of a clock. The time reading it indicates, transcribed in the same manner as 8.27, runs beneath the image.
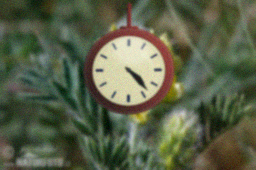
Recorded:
4.23
